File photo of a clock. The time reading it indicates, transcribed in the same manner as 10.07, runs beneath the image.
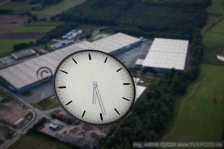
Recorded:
6.29
